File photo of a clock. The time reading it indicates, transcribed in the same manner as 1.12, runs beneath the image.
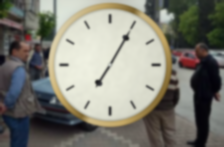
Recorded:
7.05
